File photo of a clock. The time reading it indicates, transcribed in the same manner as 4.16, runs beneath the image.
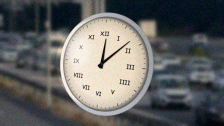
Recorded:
12.08
